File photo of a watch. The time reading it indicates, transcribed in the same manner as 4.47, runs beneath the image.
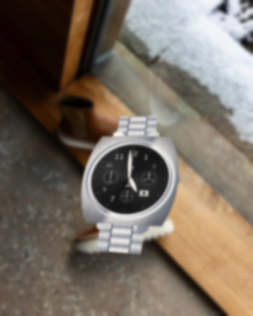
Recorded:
4.59
